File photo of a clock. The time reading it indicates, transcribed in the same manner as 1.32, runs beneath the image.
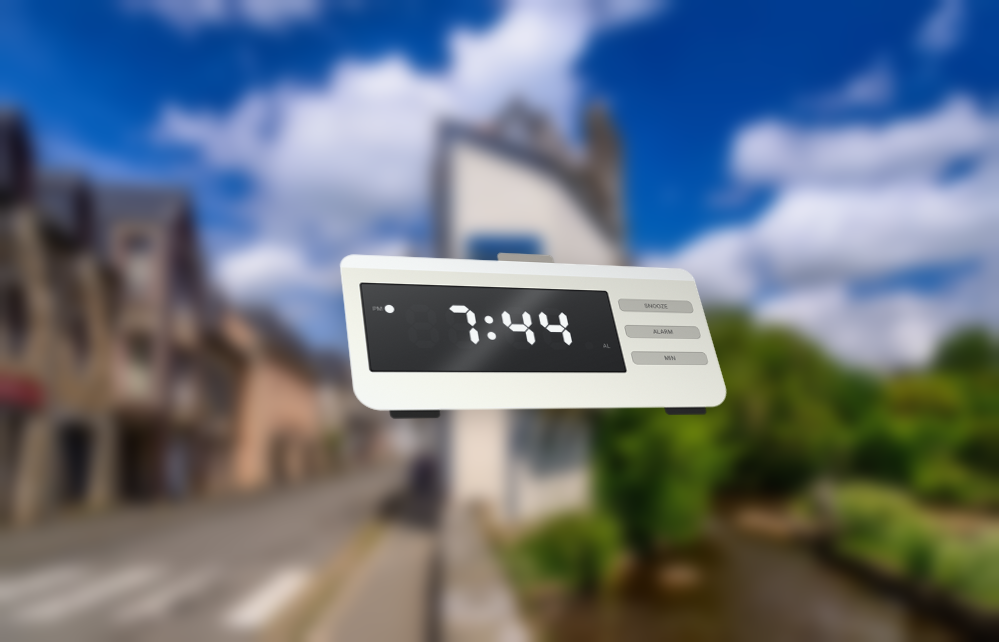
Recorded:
7.44
